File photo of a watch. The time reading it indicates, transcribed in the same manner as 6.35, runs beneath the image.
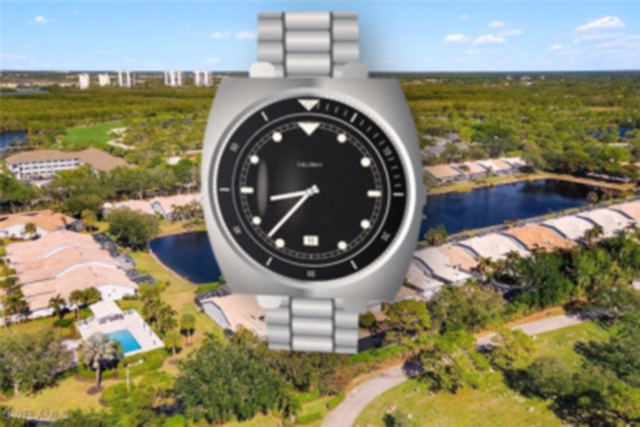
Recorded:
8.37
